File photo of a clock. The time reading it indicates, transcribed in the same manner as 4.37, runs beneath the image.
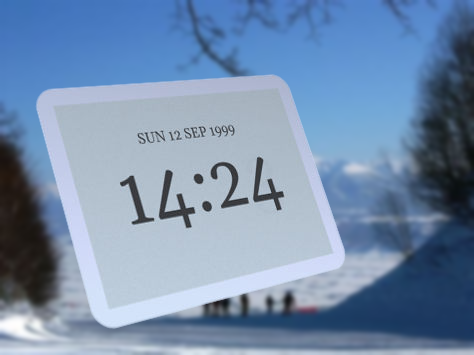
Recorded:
14.24
